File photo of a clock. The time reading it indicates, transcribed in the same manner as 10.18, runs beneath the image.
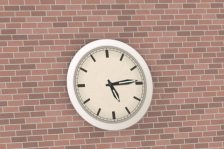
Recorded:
5.14
